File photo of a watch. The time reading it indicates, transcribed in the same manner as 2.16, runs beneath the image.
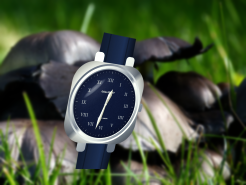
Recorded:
12.32
